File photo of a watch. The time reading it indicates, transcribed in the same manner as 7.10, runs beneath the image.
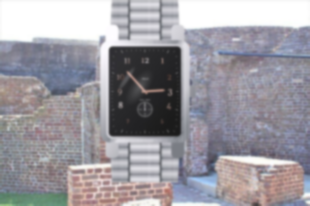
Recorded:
2.53
